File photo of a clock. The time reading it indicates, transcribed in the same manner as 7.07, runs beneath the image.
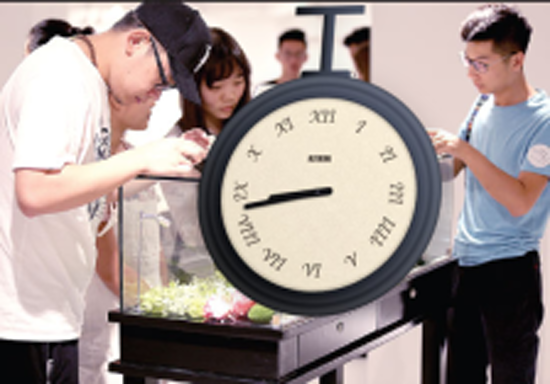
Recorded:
8.43
